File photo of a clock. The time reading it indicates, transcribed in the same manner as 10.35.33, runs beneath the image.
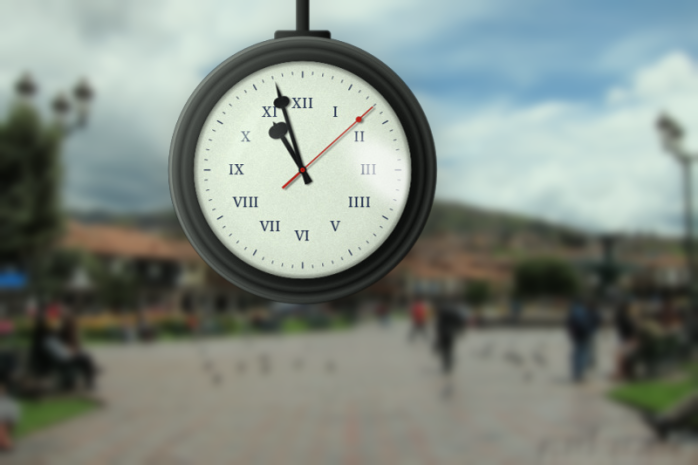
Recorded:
10.57.08
